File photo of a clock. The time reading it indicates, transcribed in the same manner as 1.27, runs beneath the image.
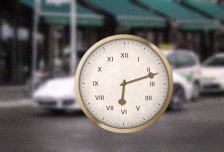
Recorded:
6.12
